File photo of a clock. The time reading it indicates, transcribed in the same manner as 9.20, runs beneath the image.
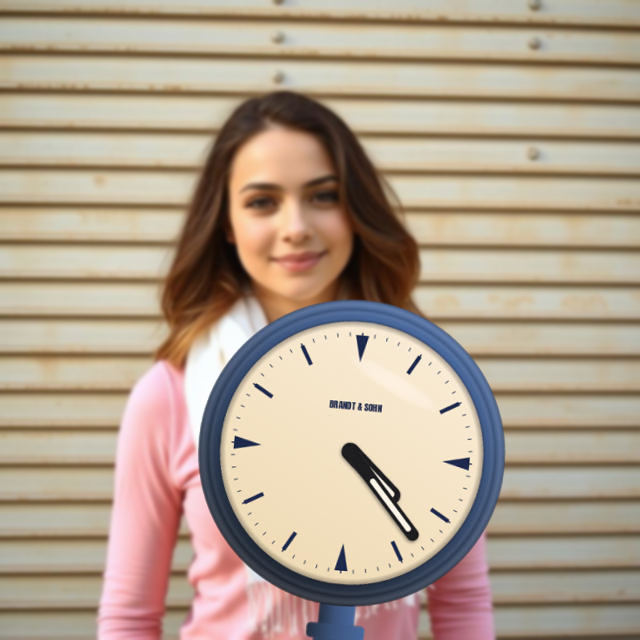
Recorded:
4.23
